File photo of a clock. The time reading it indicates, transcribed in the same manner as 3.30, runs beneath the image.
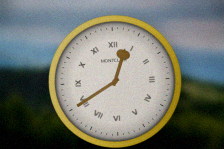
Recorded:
12.40
